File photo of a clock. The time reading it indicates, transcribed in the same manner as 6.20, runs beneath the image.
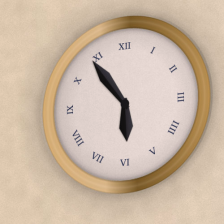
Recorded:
5.54
